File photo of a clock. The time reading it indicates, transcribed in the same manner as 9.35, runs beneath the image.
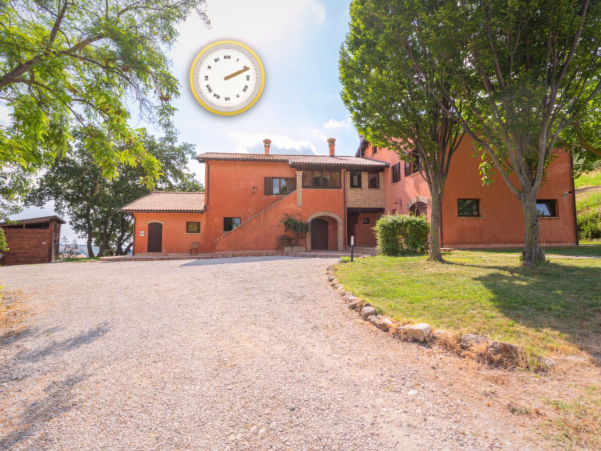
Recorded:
2.11
